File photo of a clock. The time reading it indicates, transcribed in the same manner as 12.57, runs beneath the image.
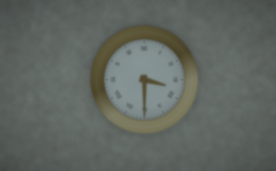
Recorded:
3.30
